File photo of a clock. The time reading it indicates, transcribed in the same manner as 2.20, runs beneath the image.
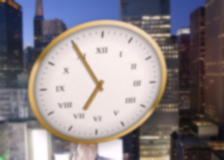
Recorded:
6.55
